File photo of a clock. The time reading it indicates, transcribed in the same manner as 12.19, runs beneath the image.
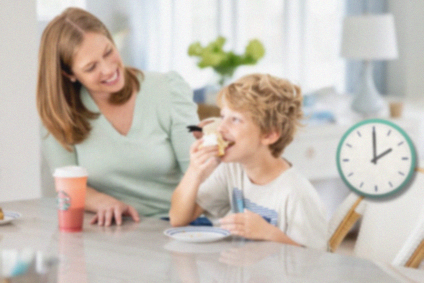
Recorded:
2.00
